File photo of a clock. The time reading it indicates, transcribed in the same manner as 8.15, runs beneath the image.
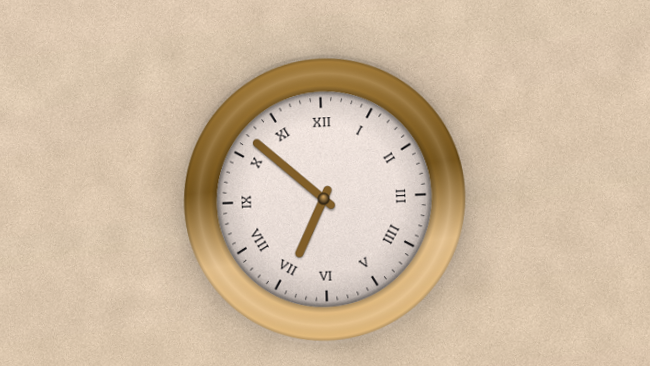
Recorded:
6.52
